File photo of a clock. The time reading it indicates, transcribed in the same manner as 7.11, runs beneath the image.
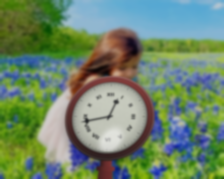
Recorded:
12.43
